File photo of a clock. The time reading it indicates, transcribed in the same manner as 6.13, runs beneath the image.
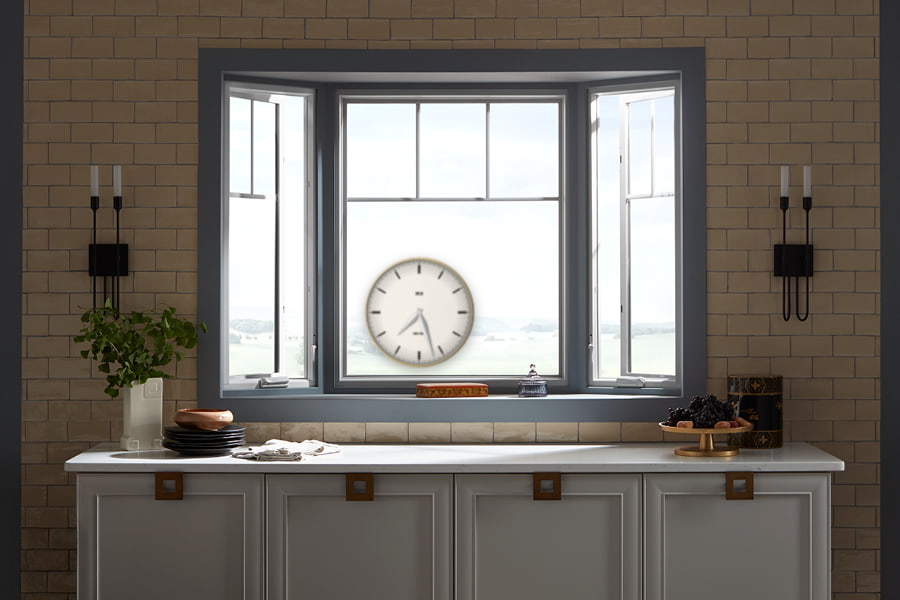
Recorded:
7.27
